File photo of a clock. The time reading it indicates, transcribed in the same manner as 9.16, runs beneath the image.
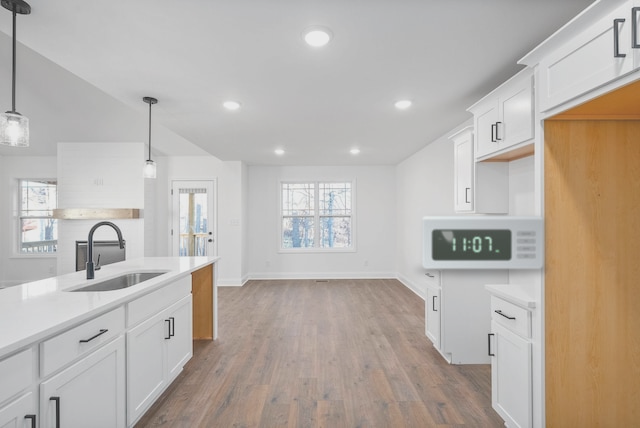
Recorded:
11.07
